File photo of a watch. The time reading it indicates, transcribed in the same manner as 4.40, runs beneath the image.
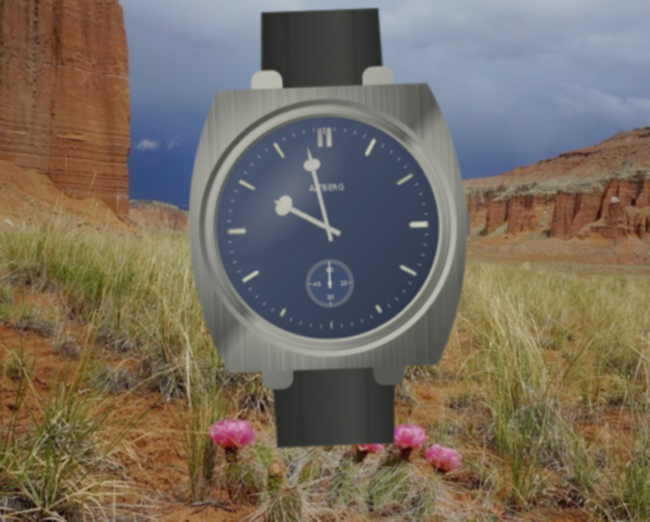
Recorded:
9.58
